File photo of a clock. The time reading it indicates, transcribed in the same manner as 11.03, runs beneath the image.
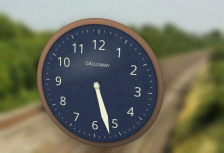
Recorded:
5.27
